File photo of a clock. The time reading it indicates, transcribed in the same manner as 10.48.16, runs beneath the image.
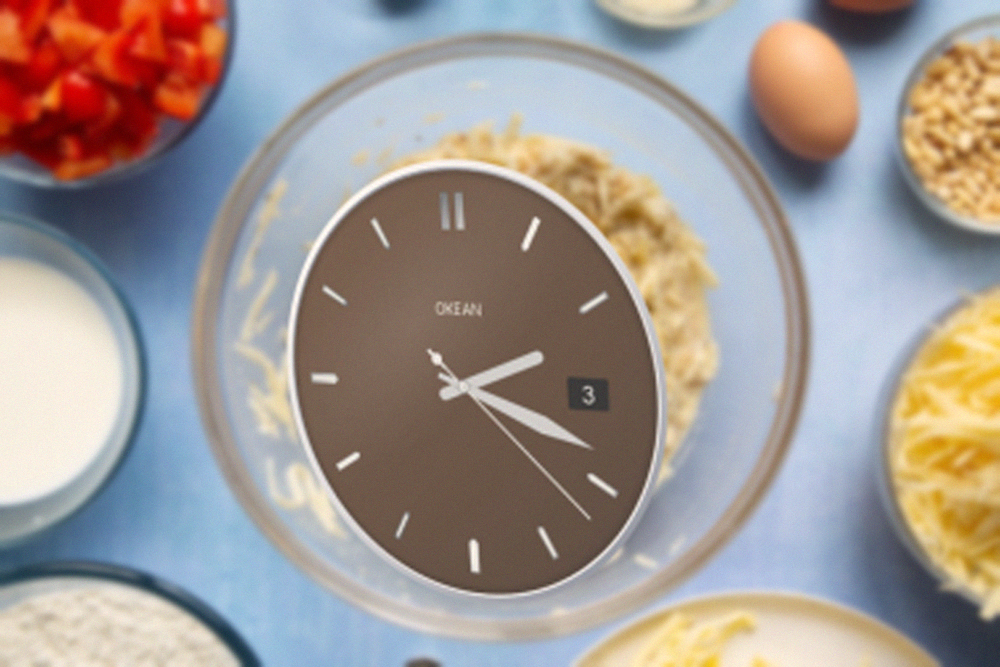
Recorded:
2.18.22
